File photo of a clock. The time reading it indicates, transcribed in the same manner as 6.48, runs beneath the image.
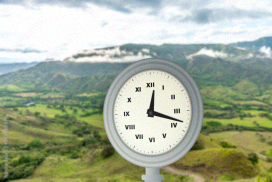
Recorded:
12.18
